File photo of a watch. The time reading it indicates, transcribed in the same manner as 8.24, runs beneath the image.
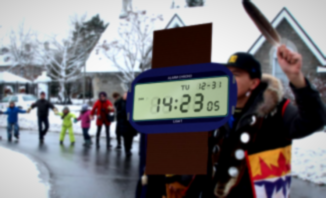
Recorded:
14.23
